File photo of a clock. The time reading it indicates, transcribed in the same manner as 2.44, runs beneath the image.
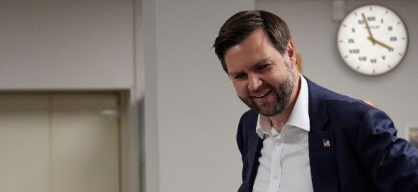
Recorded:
3.57
